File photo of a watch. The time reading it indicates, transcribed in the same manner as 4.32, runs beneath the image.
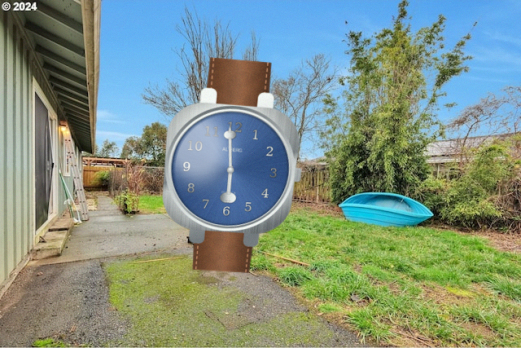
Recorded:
5.59
